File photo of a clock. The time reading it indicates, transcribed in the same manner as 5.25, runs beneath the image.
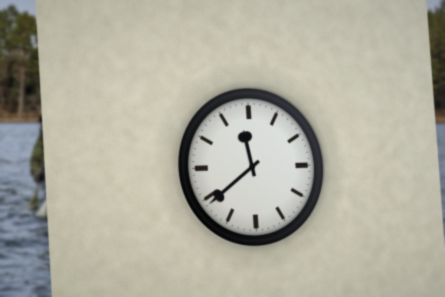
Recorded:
11.39
